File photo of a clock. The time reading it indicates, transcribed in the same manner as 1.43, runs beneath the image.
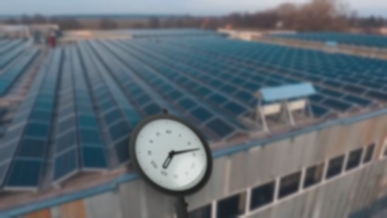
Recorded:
7.13
